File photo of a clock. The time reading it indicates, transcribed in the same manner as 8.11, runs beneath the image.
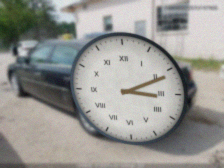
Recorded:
3.11
